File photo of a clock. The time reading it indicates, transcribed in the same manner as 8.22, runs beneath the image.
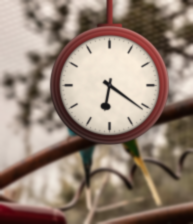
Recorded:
6.21
